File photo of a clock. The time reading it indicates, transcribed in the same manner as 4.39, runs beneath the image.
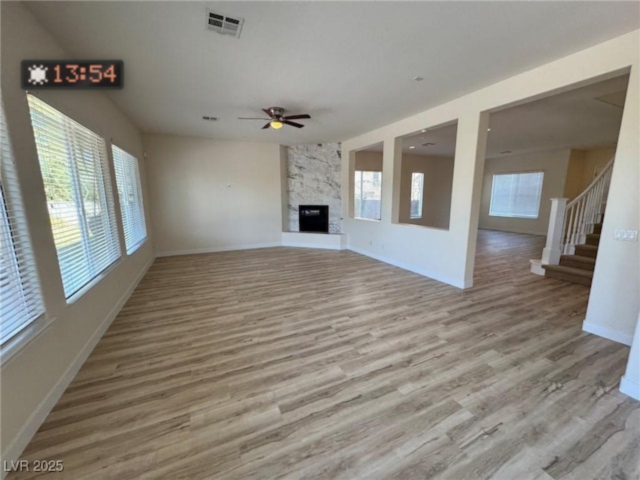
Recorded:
13.54
